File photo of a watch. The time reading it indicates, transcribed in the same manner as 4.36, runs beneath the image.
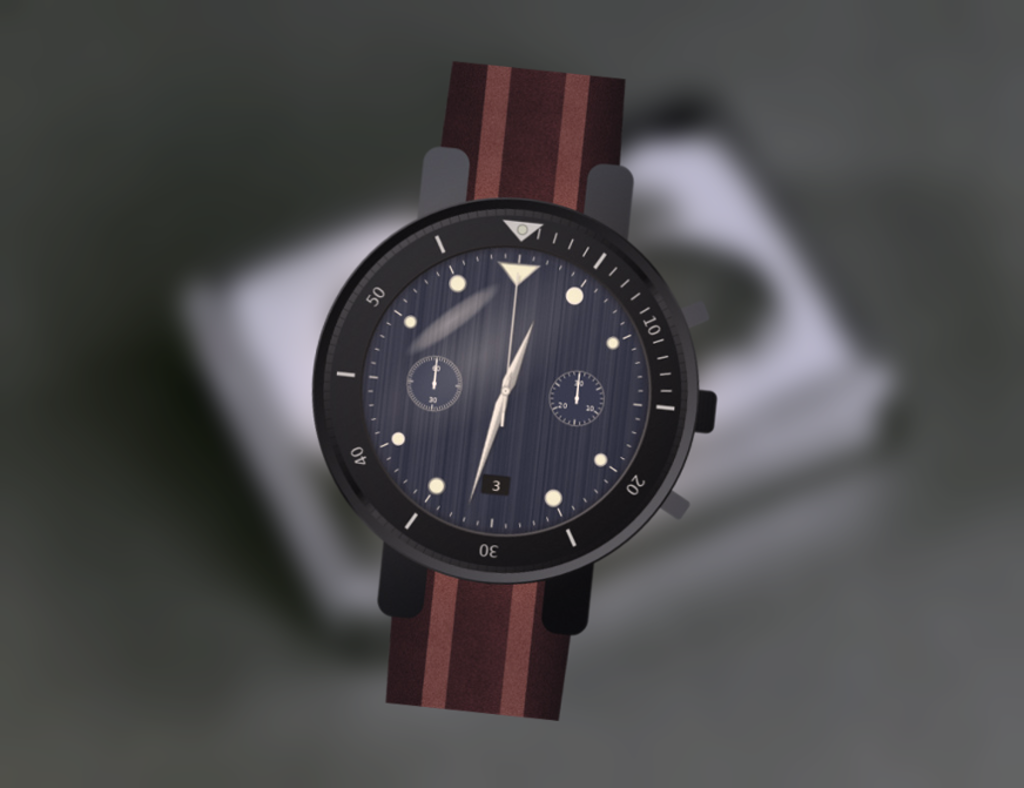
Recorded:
12.32
